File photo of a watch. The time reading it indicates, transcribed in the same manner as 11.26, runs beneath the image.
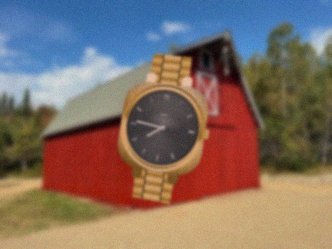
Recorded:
7.46
